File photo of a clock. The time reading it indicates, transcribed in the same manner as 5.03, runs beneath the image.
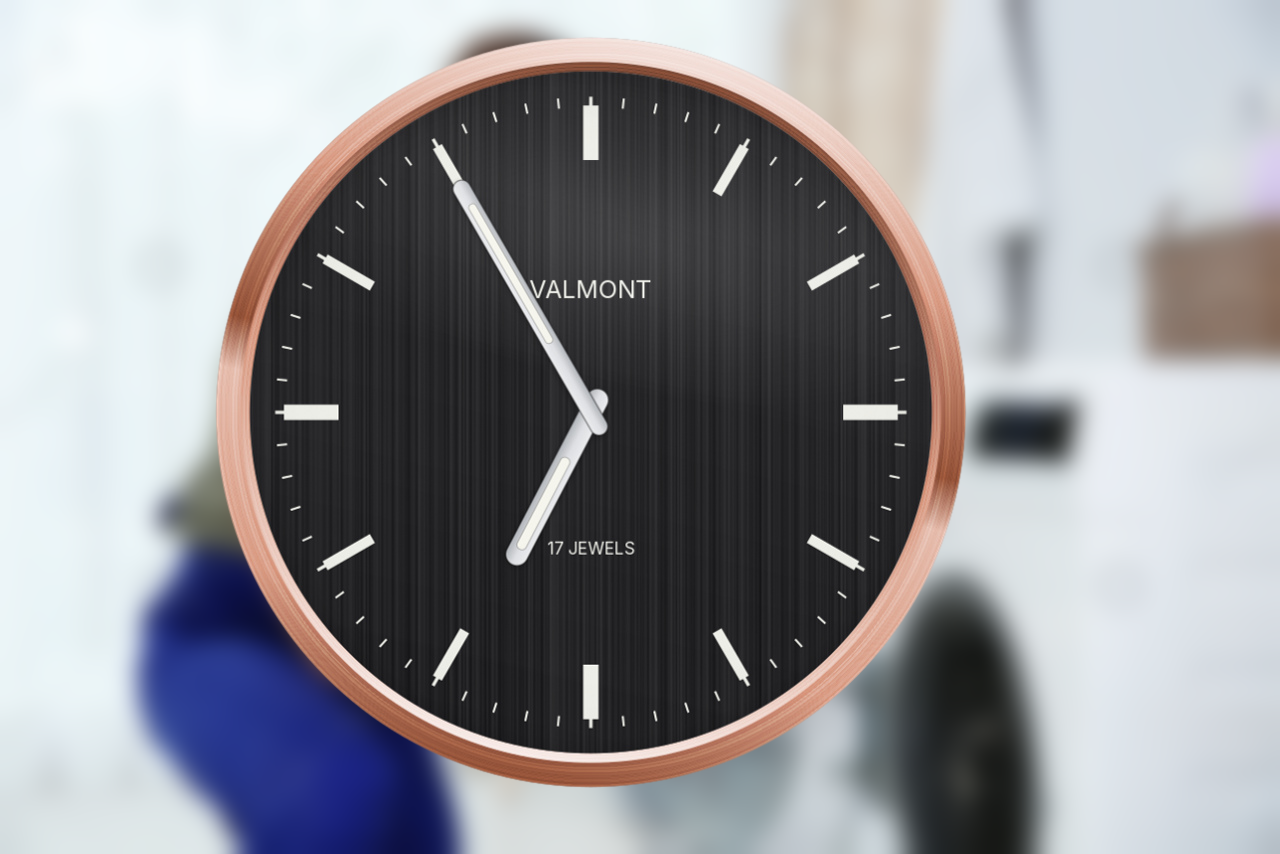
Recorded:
6.55
